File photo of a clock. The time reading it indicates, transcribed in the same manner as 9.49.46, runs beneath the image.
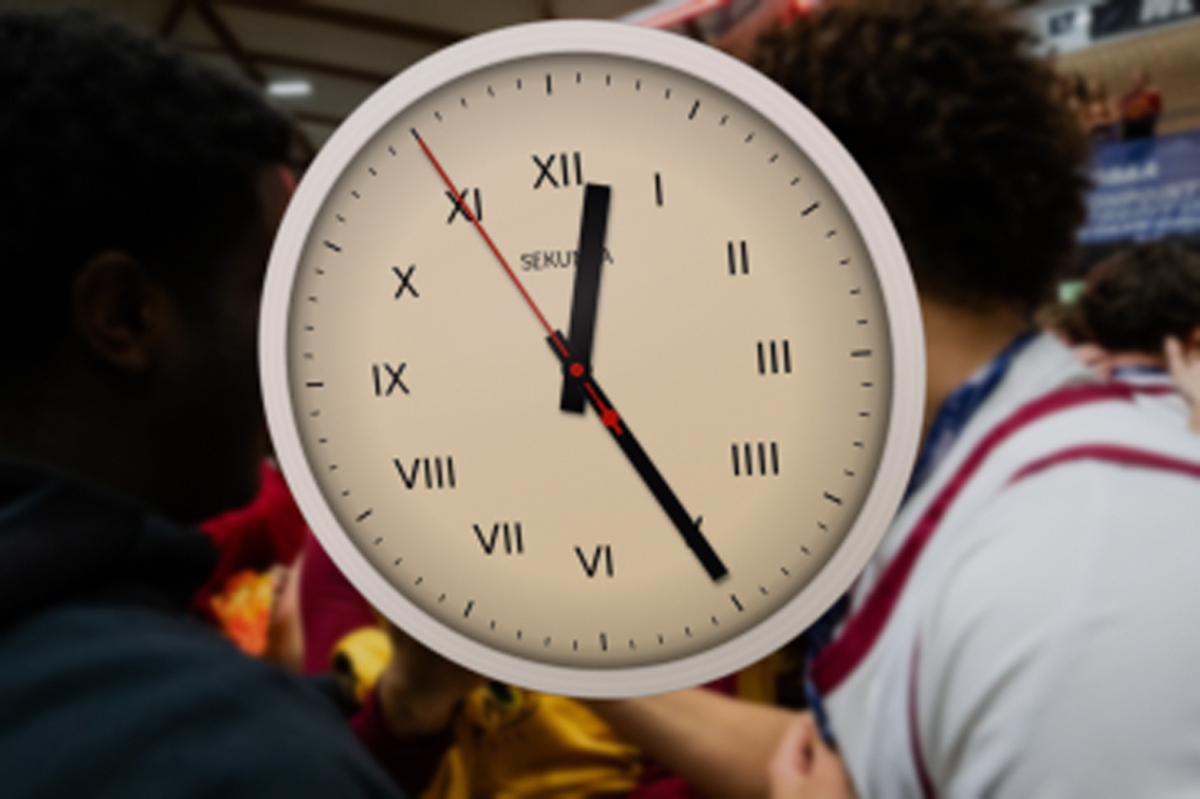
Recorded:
12.24.55
